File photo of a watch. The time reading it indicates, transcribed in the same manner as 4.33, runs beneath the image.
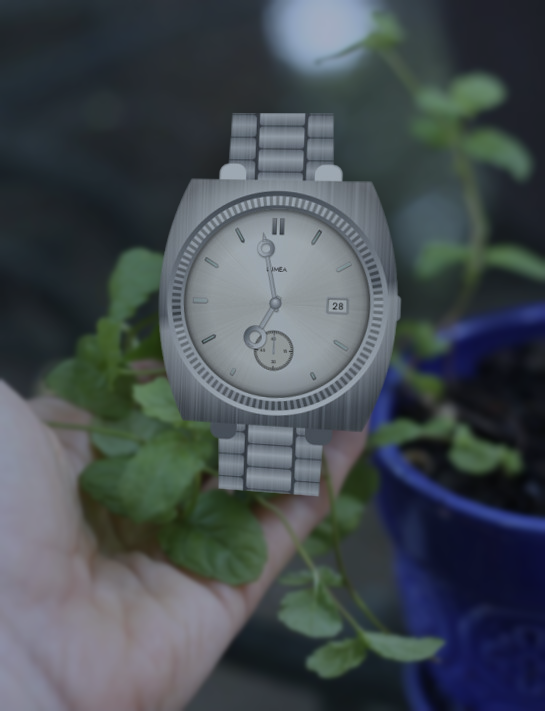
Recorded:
6.58
